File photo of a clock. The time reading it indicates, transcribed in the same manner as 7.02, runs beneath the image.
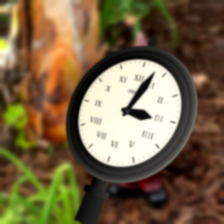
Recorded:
3.03
